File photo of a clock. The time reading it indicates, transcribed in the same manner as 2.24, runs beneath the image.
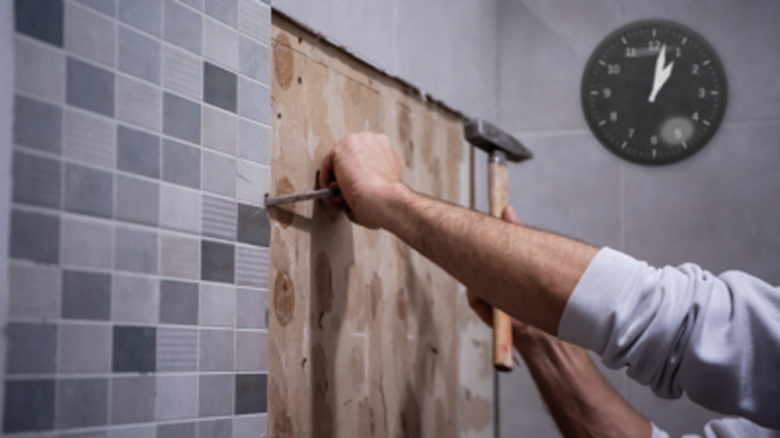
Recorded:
1.02
